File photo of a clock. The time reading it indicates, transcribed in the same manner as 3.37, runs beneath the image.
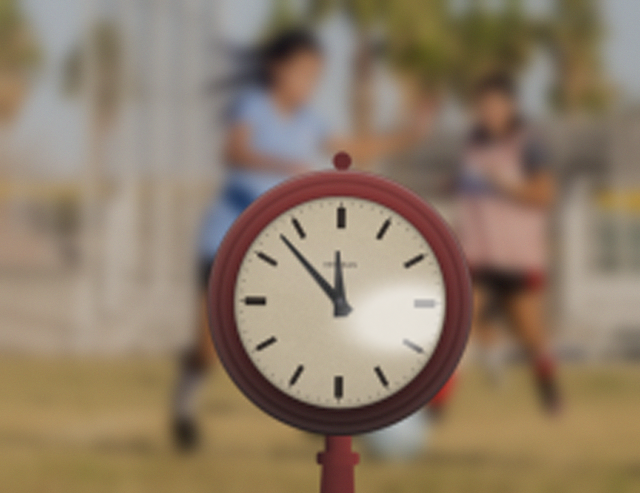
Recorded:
11.53
